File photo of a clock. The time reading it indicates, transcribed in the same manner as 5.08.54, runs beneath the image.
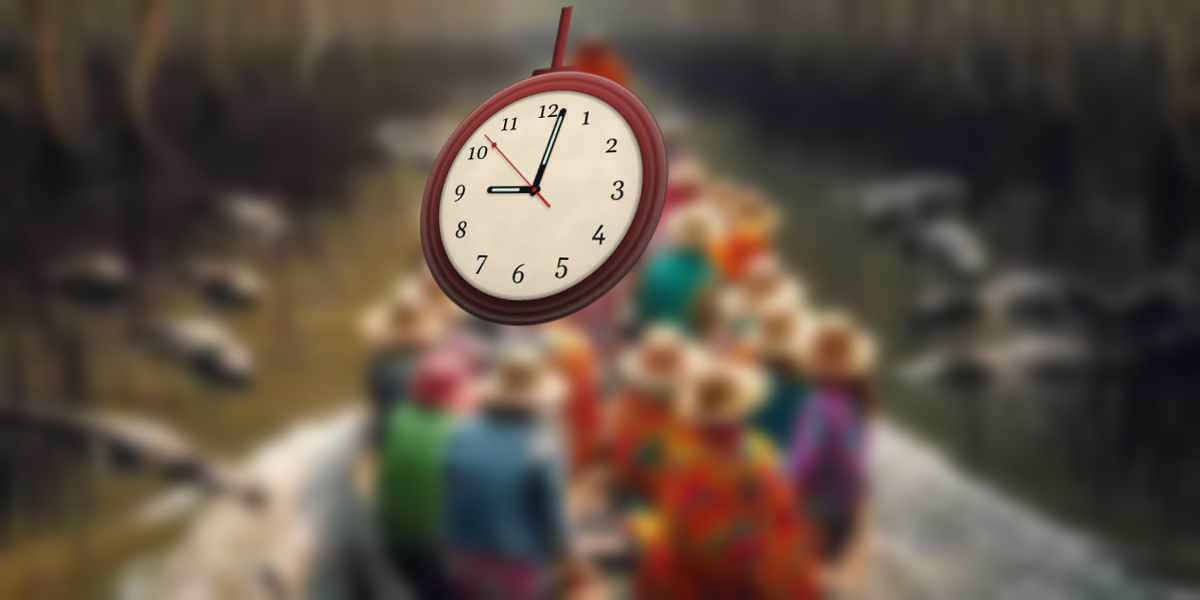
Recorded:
9.01.52
